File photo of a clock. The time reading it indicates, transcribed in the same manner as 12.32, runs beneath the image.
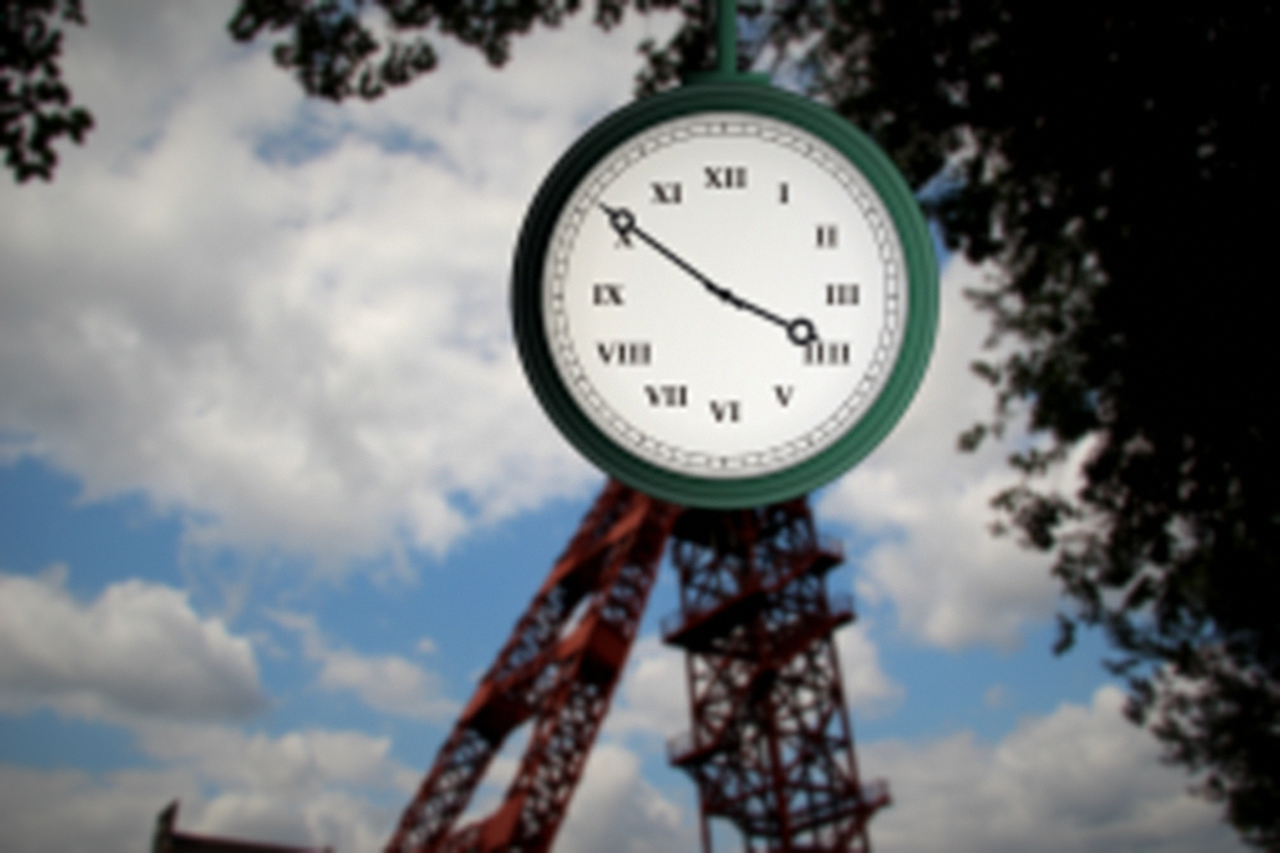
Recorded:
3.51
